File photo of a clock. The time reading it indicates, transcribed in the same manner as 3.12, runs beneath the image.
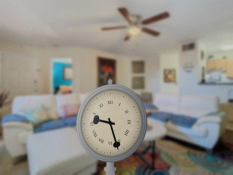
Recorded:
9.27
